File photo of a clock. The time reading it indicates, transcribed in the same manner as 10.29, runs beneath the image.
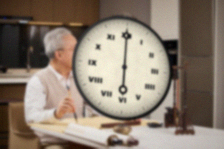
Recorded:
6.00
